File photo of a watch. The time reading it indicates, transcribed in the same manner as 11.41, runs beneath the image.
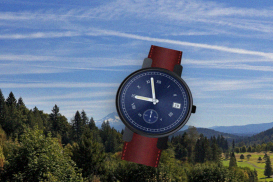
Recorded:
8.57
